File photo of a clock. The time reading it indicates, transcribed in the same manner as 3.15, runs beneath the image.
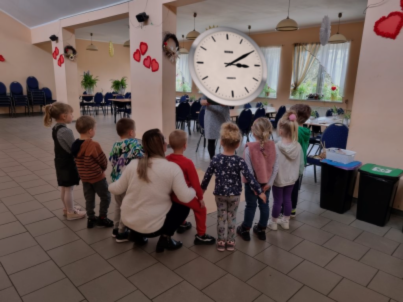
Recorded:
3.10
